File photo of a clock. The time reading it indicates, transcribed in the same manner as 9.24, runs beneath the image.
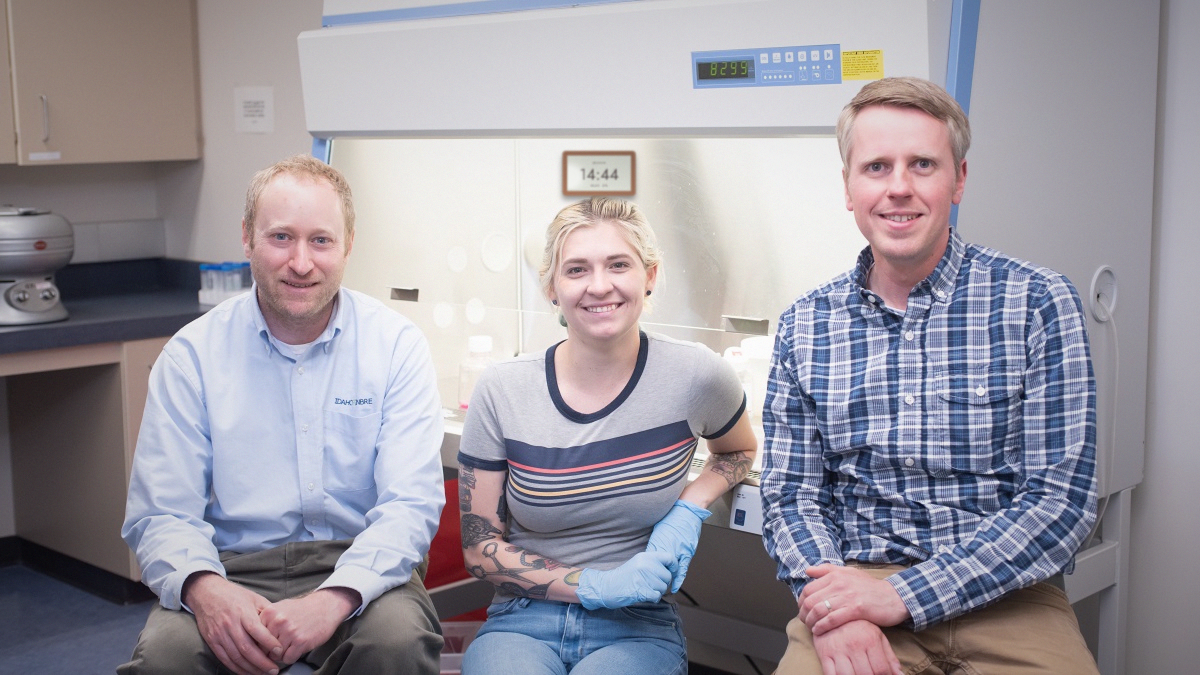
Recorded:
14.44
